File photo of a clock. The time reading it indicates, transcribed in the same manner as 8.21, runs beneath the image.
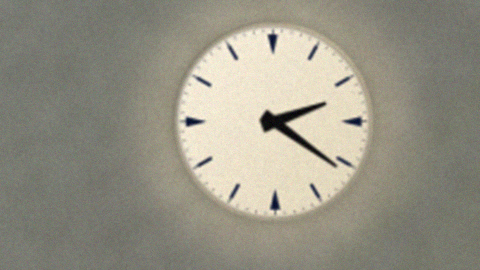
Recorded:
2.21
